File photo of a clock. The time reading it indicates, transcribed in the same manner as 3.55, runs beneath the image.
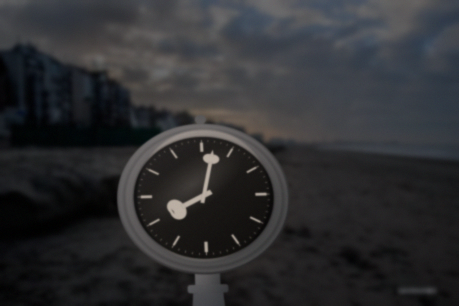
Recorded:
8.02
